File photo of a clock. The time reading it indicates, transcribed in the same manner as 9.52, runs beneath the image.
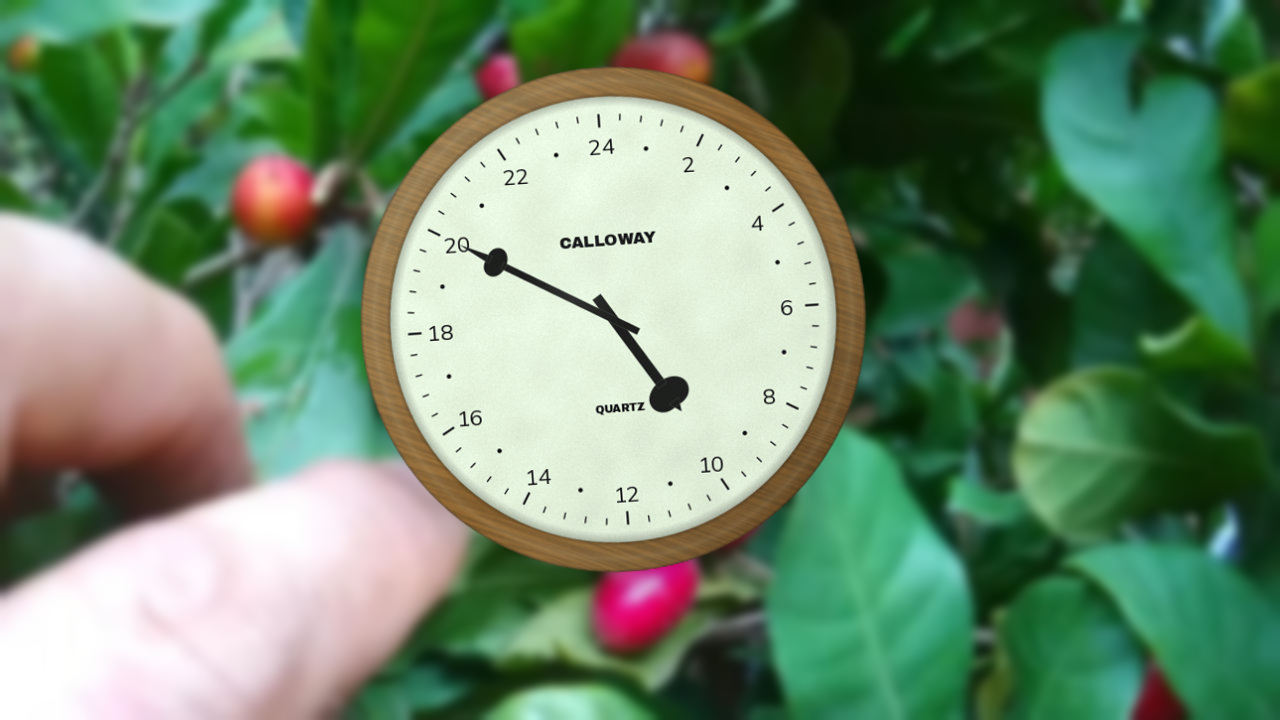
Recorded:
9.50
